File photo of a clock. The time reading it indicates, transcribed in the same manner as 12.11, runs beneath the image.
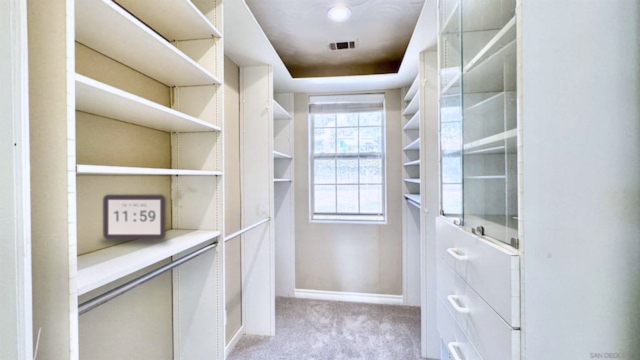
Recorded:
11.59
